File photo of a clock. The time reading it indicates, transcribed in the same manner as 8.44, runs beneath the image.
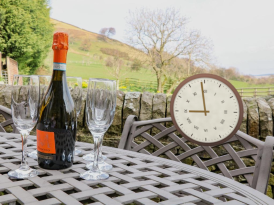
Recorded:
8.59
